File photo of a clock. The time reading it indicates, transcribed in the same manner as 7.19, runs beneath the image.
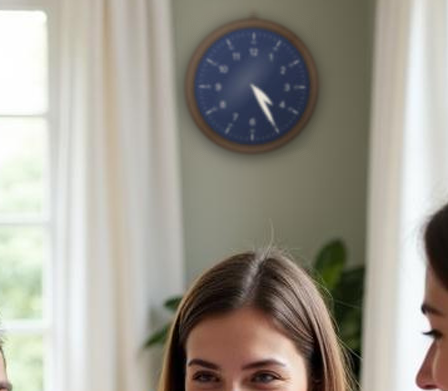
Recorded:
4.25
